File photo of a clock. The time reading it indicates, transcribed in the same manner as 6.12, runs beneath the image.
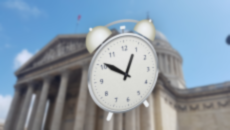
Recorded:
12.51
